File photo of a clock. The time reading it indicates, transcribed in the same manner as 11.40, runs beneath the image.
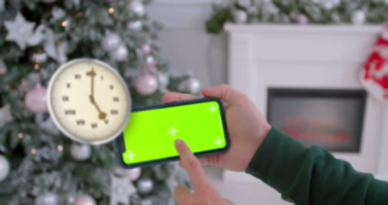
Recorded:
5.01
